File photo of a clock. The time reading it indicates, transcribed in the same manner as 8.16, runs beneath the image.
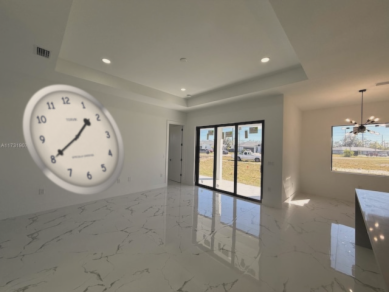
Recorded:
1.40
